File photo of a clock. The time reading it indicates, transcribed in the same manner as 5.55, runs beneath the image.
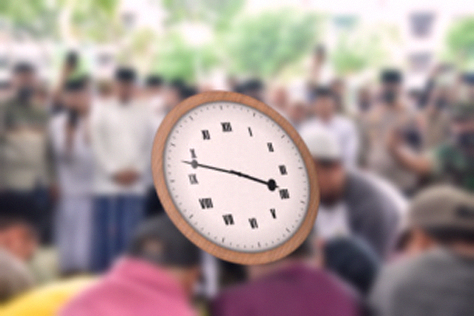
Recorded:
3.48
